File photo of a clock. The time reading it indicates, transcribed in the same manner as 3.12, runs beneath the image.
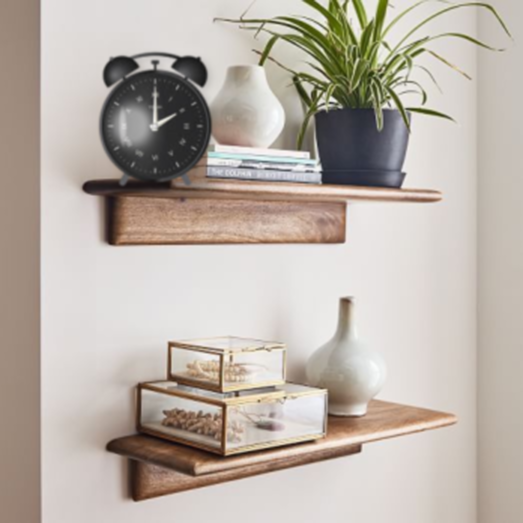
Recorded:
2.00
